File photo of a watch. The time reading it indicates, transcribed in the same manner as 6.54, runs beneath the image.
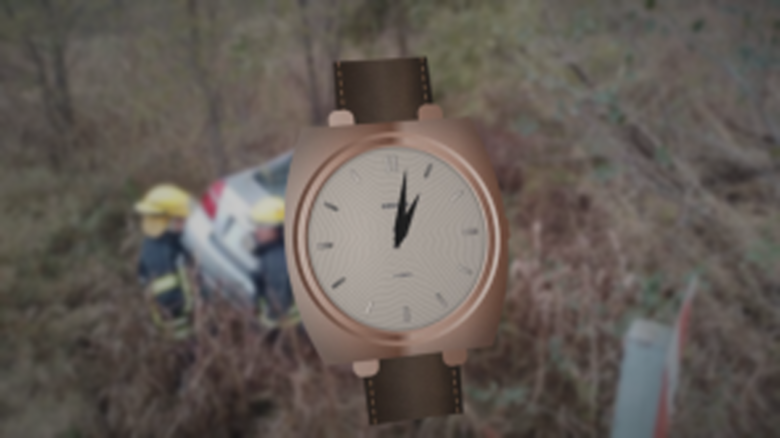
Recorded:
1.02
